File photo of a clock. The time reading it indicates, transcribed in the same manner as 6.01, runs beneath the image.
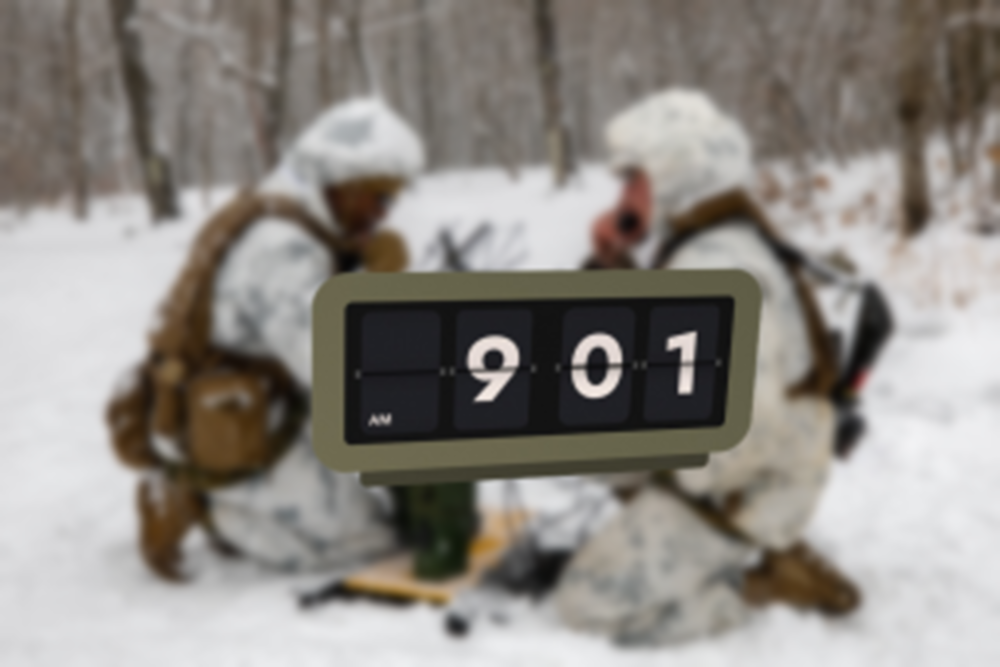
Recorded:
9.01
